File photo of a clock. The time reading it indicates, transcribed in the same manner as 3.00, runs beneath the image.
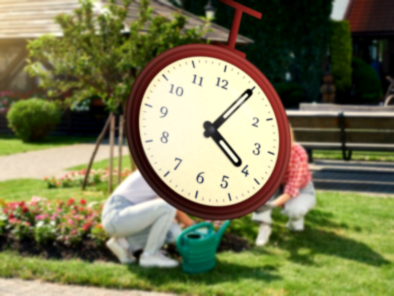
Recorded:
4.05
